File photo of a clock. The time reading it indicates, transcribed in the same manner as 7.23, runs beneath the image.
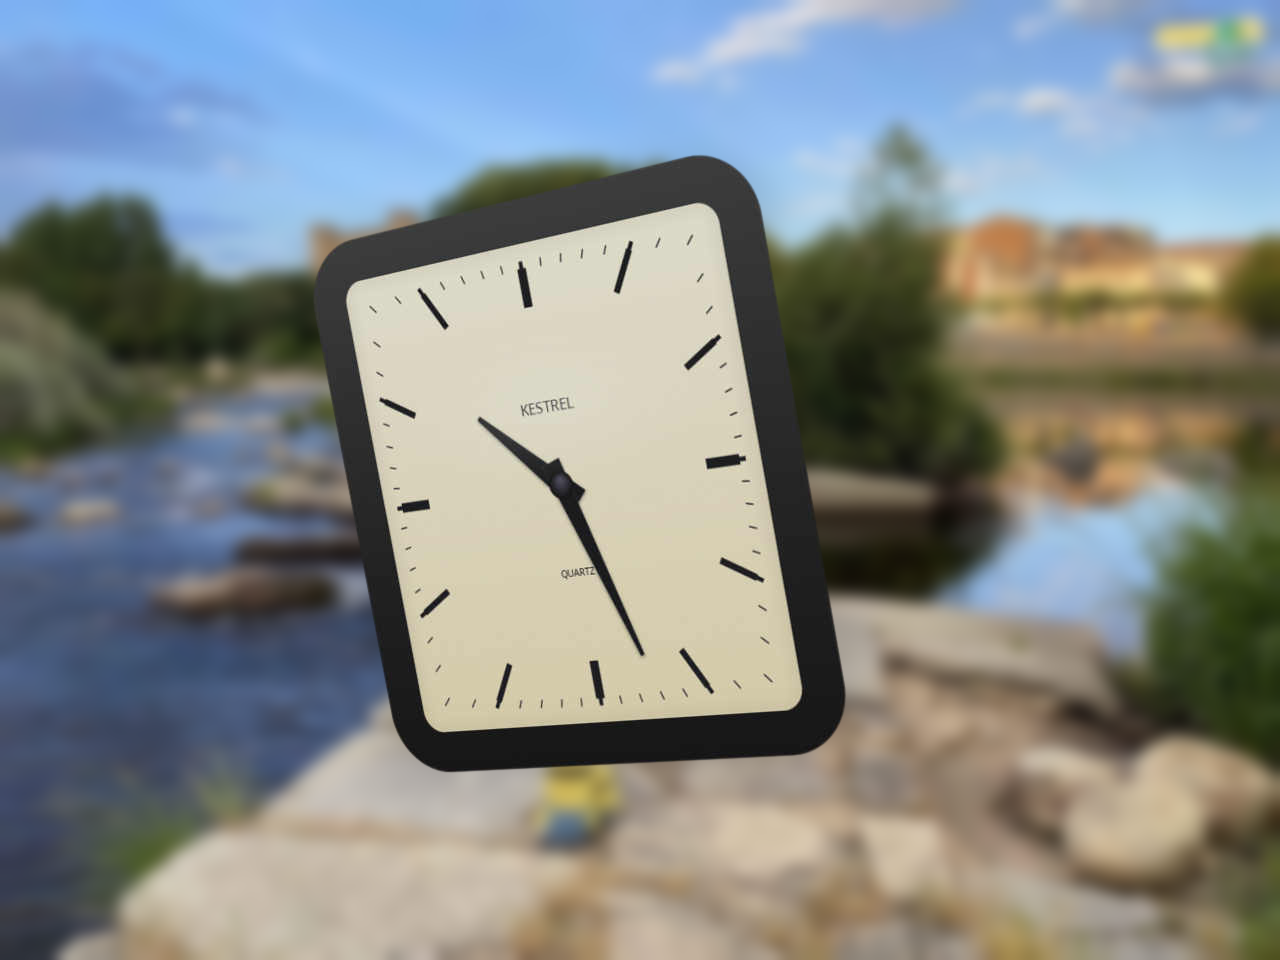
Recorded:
10.27
